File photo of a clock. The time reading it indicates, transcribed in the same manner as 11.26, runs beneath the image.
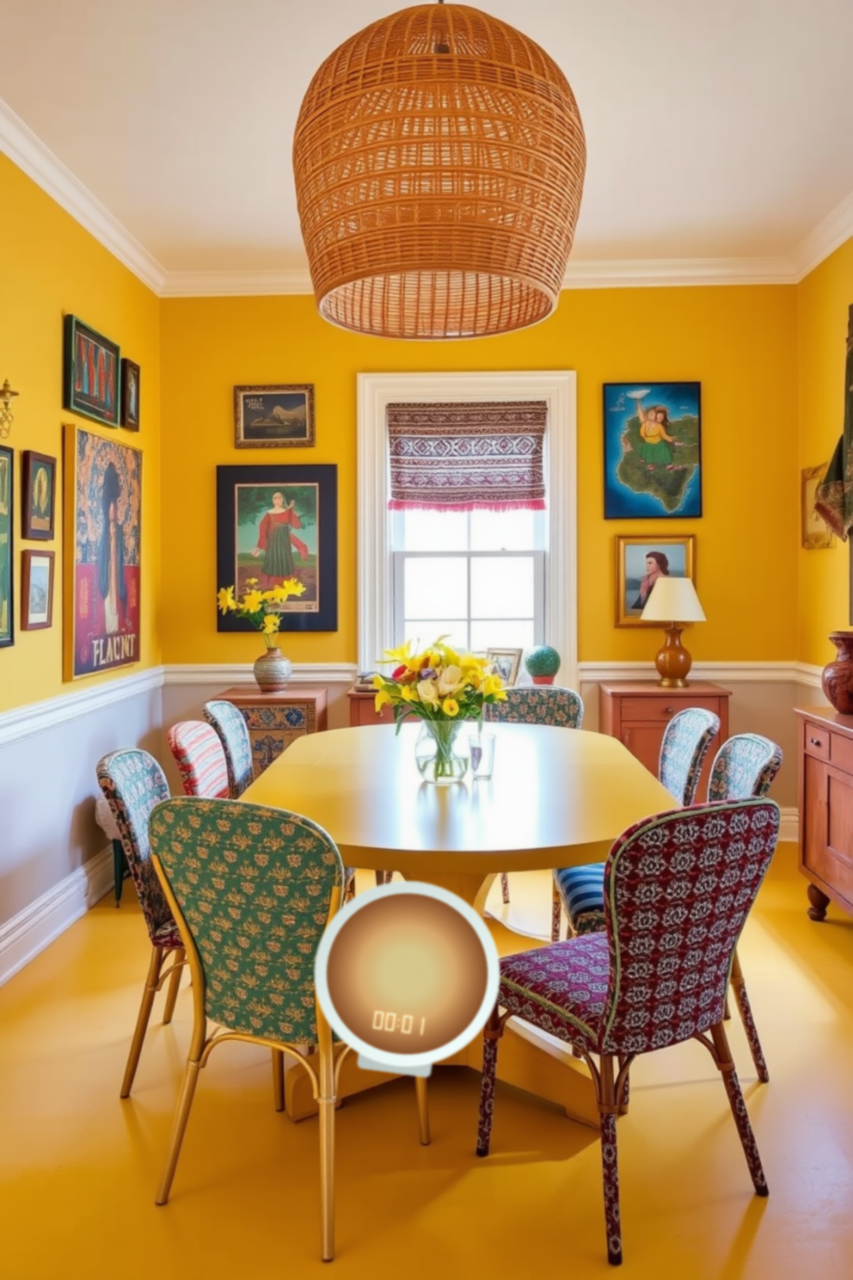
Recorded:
0.01
